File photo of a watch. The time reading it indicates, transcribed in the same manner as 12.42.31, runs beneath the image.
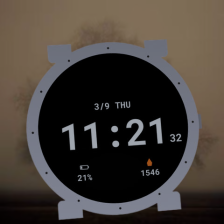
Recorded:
11.21.32
